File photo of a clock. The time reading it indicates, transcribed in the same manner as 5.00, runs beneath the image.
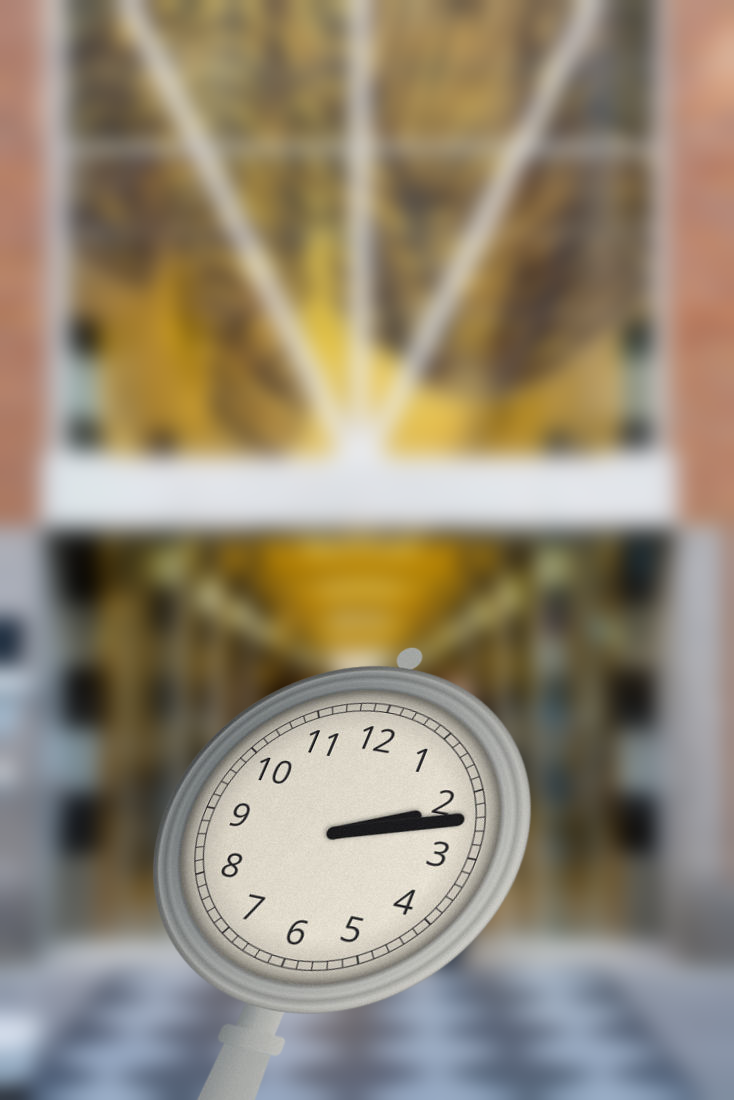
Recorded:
2.12
